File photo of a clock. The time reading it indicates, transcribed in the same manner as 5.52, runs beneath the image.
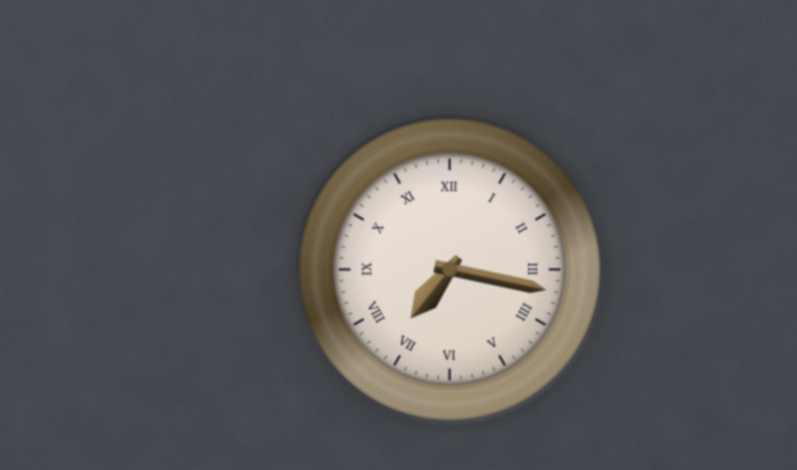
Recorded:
7.17
